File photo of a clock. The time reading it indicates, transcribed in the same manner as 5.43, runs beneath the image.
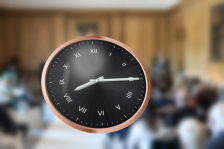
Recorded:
8.15
